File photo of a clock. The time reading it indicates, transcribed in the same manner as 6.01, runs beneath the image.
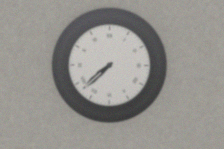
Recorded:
7.38
